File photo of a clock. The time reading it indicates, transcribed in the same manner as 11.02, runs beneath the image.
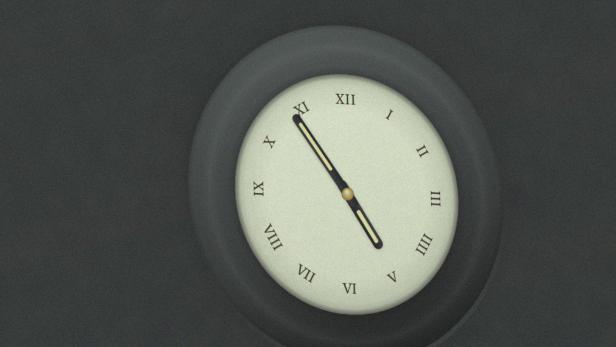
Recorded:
4.54
